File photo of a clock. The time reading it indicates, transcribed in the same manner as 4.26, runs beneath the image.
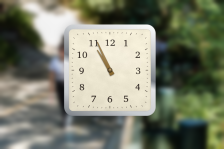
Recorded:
10.56
